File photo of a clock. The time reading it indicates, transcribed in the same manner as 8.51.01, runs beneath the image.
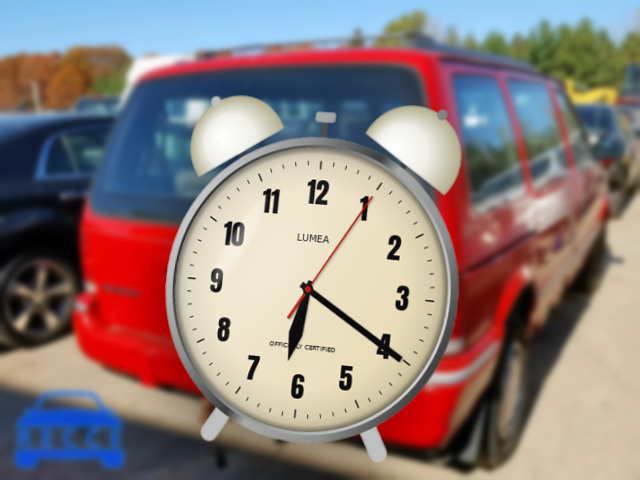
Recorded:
6.20.05
